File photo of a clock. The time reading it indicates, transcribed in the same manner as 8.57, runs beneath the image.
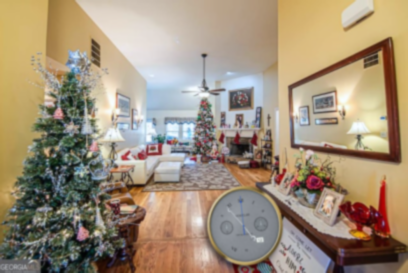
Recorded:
4.54
